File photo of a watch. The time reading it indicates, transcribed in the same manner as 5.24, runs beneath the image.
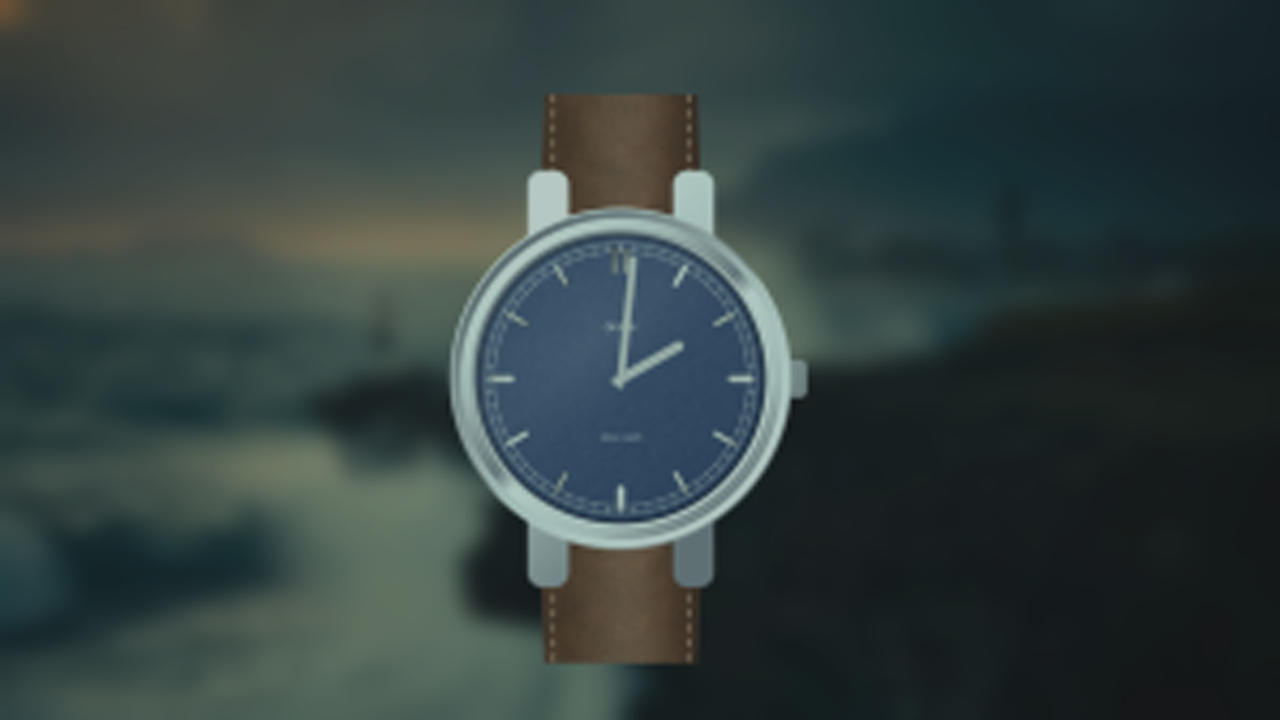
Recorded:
2.01
